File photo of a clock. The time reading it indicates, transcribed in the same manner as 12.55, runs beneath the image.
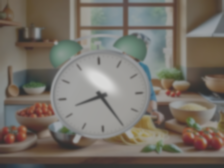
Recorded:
8.25
